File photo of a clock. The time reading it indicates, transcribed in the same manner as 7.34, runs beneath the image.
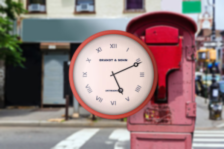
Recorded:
5.11
